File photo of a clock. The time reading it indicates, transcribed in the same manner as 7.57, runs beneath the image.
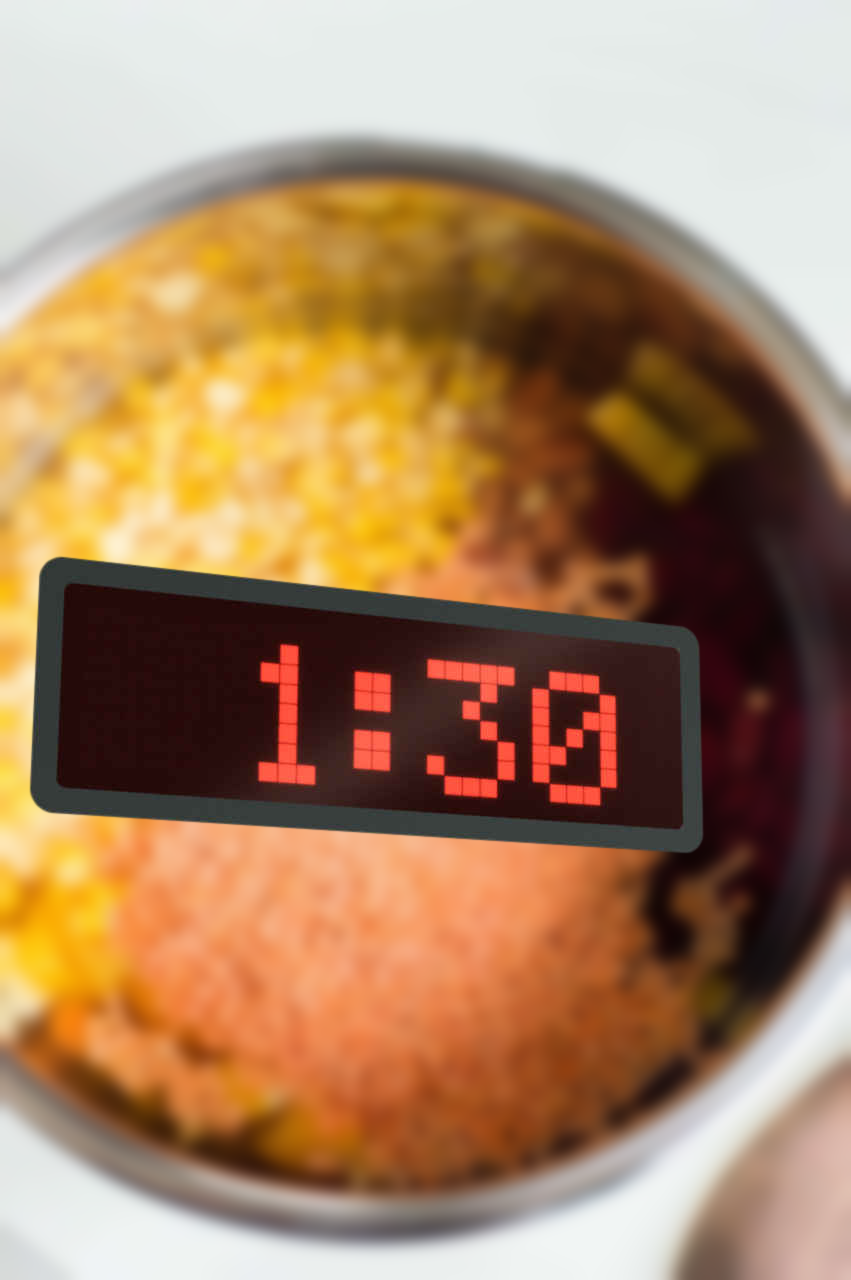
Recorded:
1.30
